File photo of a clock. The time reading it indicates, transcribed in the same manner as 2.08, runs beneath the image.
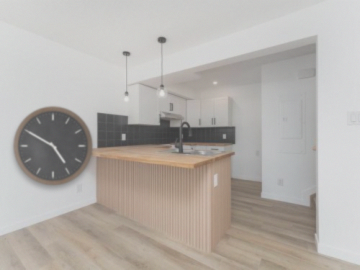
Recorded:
4.50
